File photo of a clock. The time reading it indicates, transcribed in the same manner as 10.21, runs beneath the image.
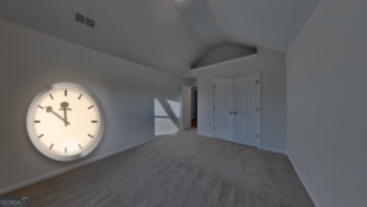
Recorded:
11.51
